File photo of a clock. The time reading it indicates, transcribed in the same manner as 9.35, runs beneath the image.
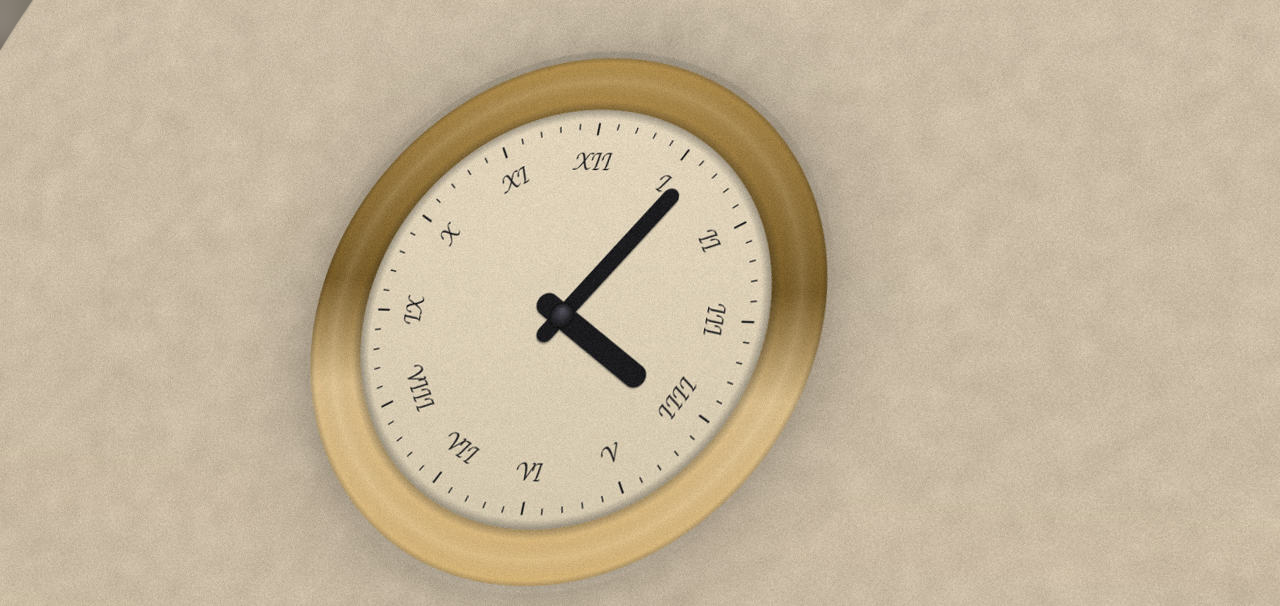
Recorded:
4.06
